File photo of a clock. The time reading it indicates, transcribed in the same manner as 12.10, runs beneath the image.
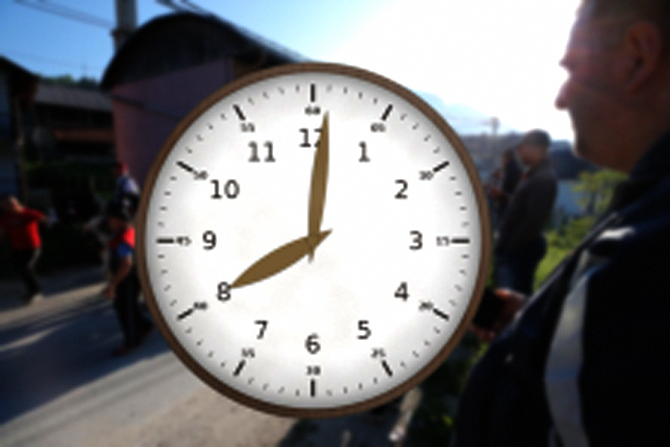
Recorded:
8.01
